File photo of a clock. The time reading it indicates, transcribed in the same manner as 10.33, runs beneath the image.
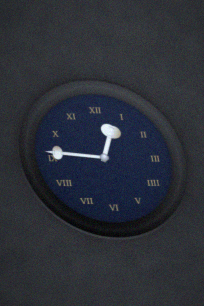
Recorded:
12.46
